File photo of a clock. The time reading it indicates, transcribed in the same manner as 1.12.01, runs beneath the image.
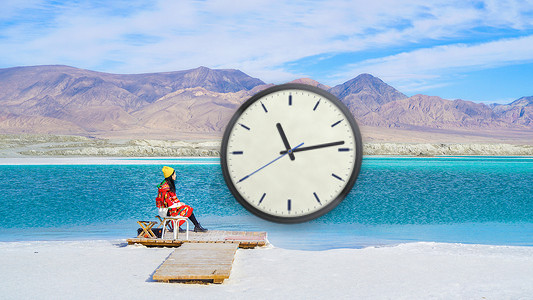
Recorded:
11.13.40
